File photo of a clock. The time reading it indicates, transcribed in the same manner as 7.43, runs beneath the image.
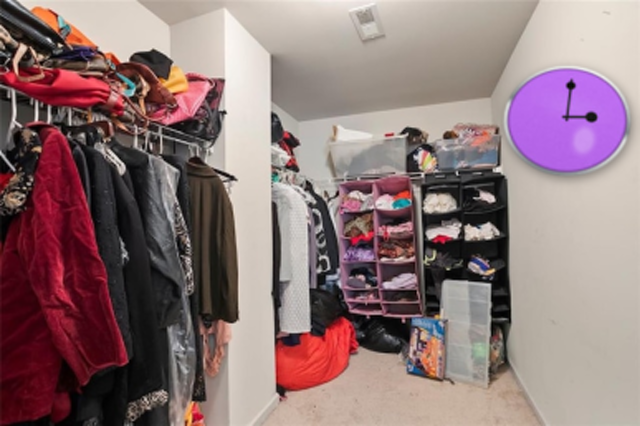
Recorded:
3.01
